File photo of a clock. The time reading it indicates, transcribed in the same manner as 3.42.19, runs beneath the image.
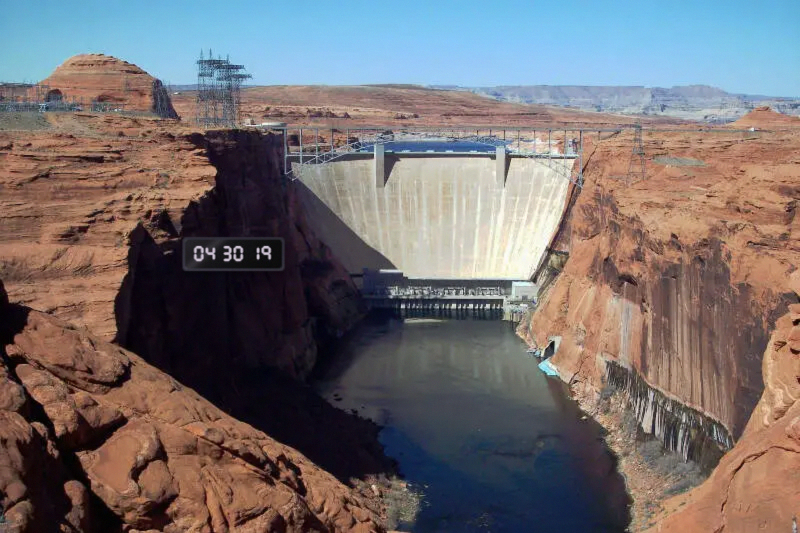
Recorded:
4.30.19
